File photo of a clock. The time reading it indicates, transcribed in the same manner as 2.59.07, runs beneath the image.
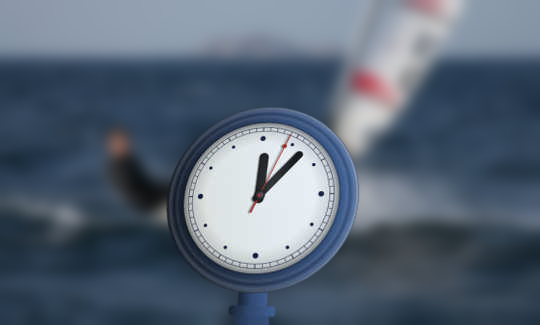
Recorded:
12.07.04
